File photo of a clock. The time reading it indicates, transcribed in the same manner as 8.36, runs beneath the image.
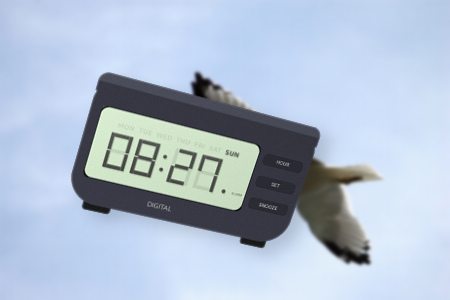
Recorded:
8.27
